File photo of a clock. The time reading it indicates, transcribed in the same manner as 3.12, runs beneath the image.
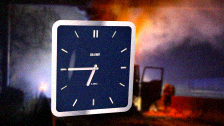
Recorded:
6.45
